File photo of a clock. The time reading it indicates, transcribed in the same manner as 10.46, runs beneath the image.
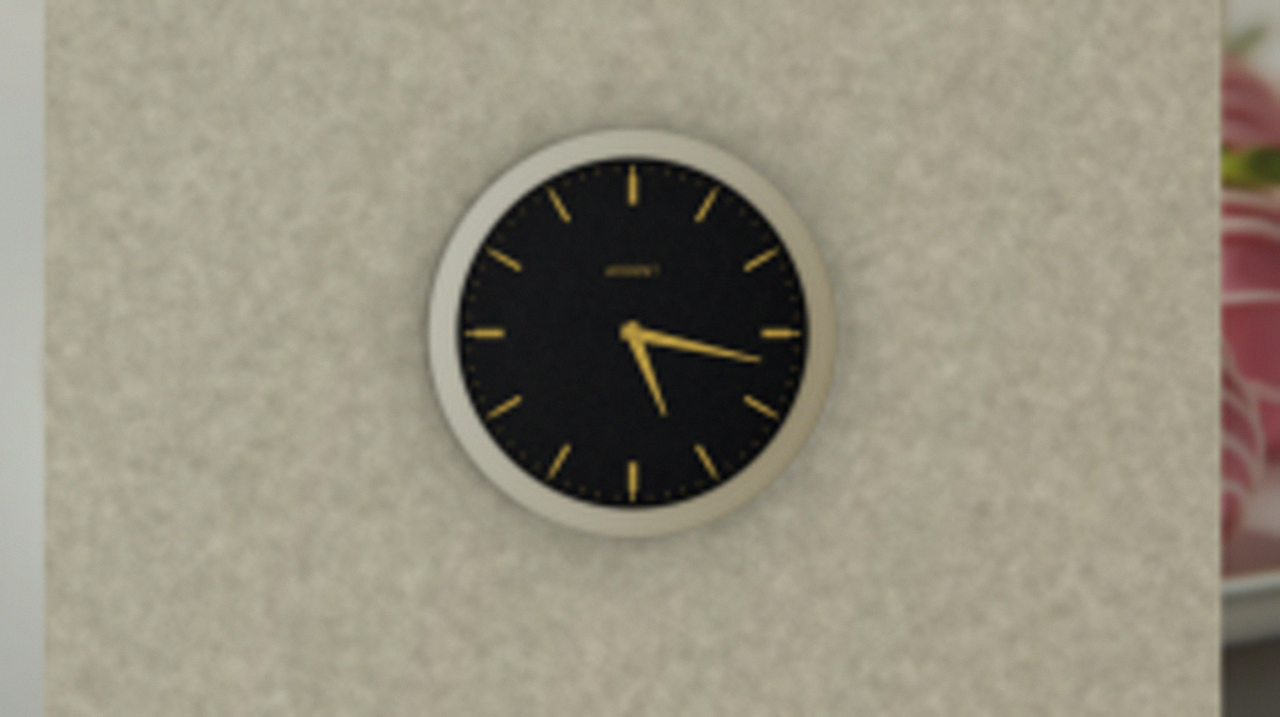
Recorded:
5.17
